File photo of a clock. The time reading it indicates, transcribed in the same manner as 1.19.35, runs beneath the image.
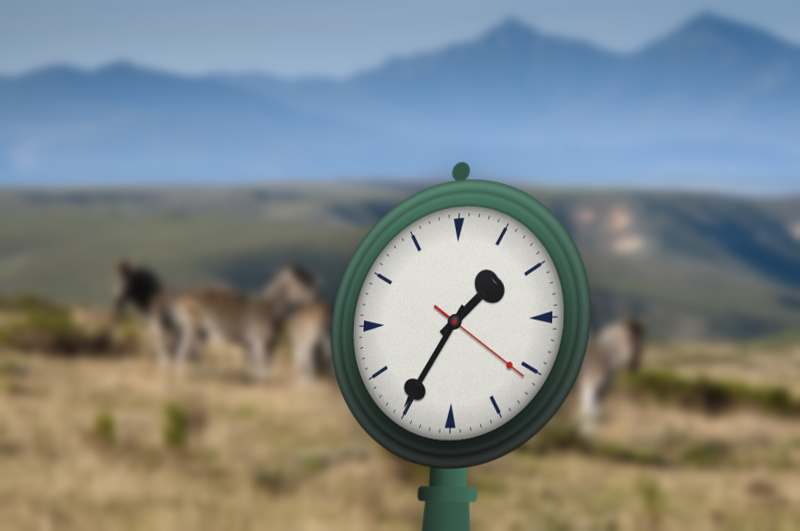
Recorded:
1.35.21
